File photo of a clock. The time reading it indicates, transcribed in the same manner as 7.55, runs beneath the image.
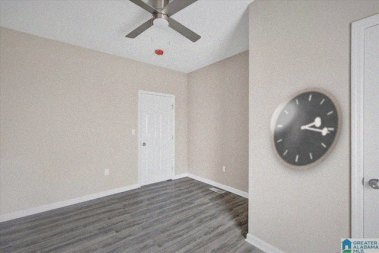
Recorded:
2.16
